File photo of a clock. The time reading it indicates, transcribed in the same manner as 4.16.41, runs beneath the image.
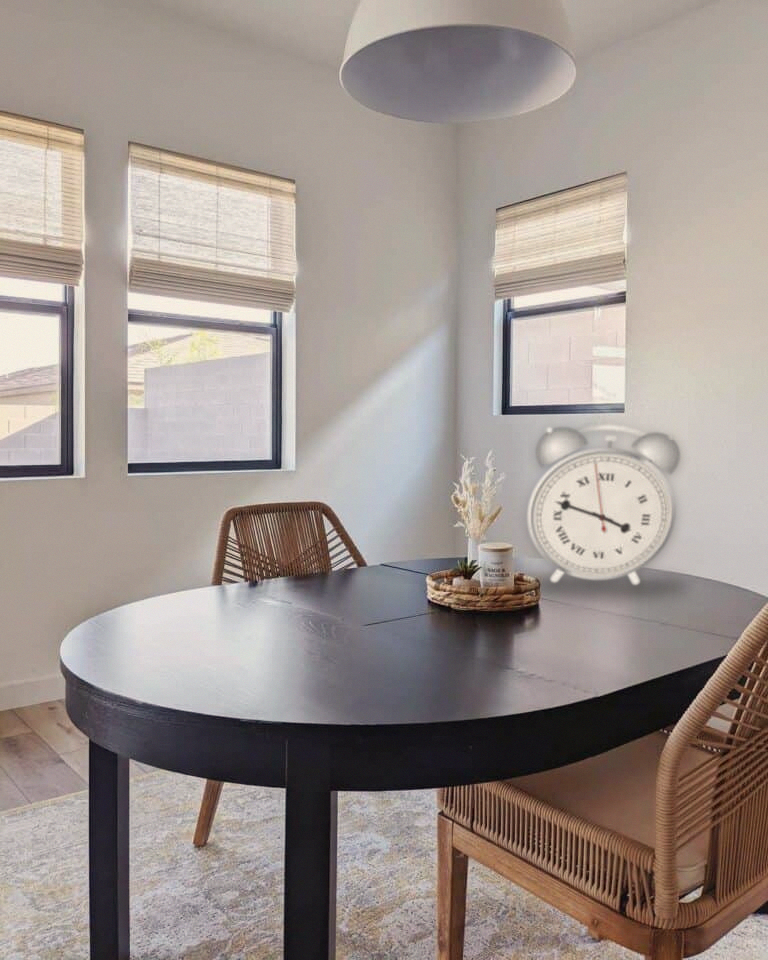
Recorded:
3.47.58
